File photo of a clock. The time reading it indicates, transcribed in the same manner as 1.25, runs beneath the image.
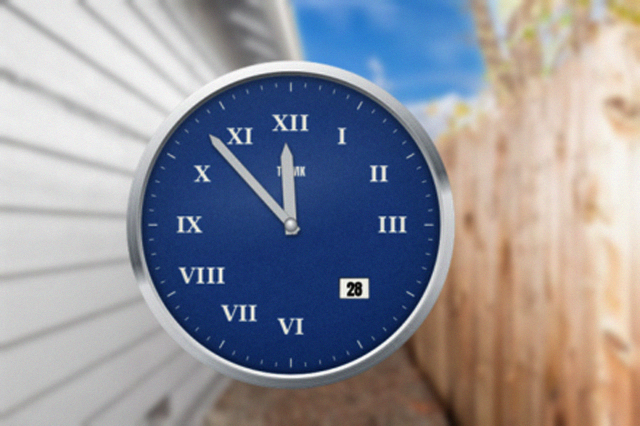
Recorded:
11.53
